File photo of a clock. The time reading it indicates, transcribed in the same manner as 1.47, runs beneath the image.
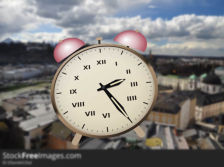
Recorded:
2.25
